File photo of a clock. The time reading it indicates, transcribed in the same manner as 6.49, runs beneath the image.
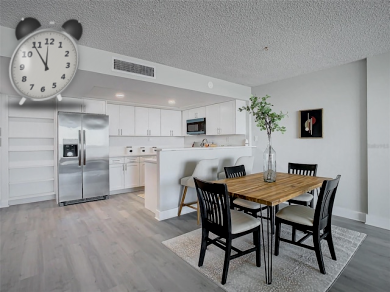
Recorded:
11.54
